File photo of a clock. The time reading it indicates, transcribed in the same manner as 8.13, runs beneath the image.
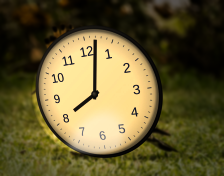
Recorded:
8.02
